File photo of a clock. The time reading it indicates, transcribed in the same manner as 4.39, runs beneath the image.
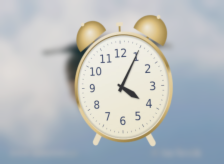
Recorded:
4.05
